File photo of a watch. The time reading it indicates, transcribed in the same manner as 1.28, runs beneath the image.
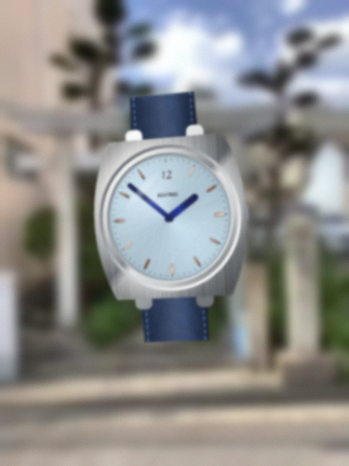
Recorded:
1.52
